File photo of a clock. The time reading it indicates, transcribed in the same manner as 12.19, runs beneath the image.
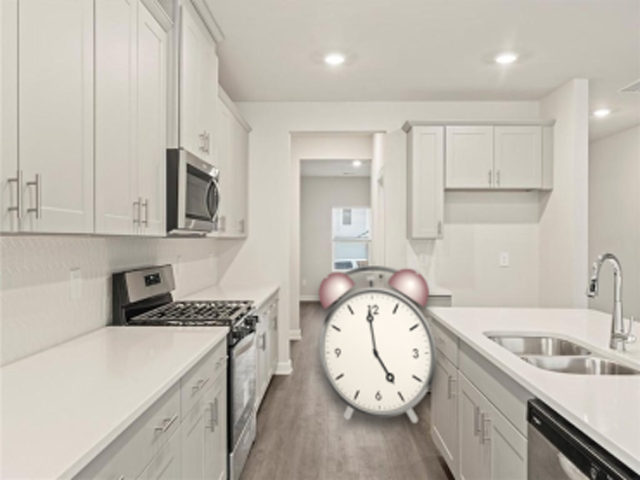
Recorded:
4.59
